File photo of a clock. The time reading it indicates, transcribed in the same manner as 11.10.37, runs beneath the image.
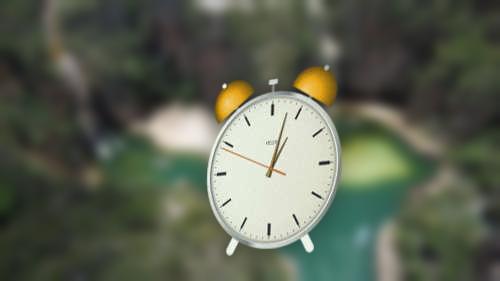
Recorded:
1.02.49
